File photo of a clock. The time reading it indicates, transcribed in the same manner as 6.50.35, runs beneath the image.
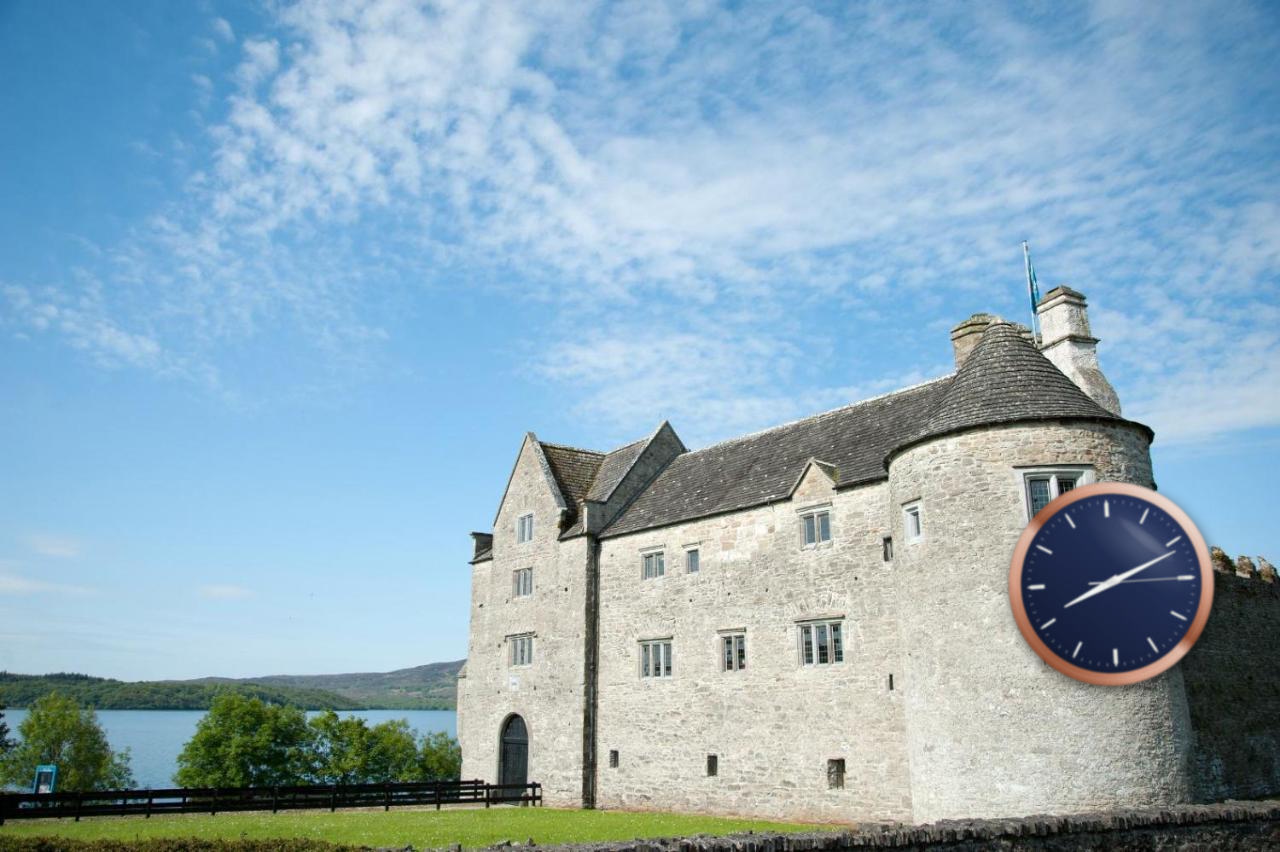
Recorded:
8.11.15
